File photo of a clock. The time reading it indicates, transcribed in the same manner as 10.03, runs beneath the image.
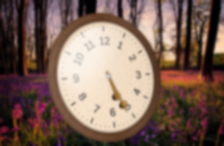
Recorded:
5.26
